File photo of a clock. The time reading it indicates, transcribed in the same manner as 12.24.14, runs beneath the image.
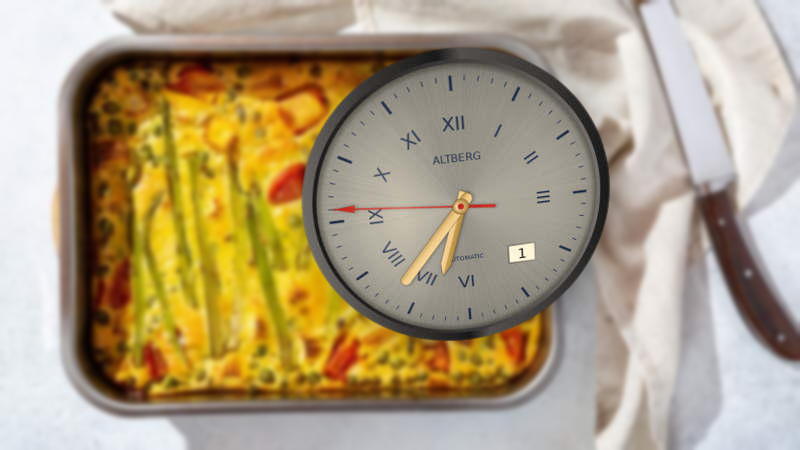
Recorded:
6.36.46
